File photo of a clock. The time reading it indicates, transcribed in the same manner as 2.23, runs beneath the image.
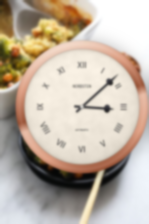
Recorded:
3.08
